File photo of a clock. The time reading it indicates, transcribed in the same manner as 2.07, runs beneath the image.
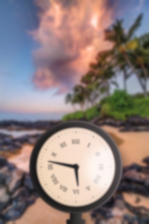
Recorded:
5.47
